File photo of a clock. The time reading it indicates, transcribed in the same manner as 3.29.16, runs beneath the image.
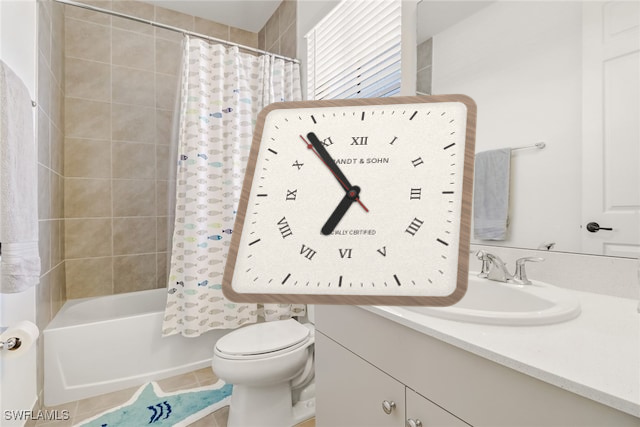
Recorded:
6.53.53
